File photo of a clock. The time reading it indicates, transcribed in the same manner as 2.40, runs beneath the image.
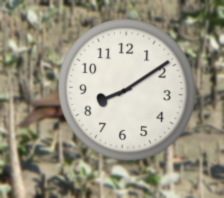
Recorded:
8.09
